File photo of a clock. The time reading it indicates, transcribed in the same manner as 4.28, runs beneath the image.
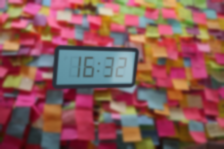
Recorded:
16.32
